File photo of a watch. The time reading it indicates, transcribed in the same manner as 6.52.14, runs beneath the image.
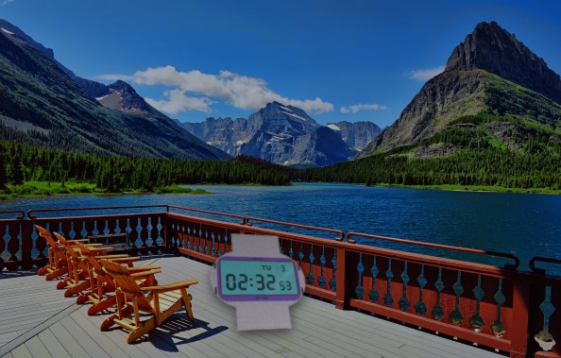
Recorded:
2.32.53
